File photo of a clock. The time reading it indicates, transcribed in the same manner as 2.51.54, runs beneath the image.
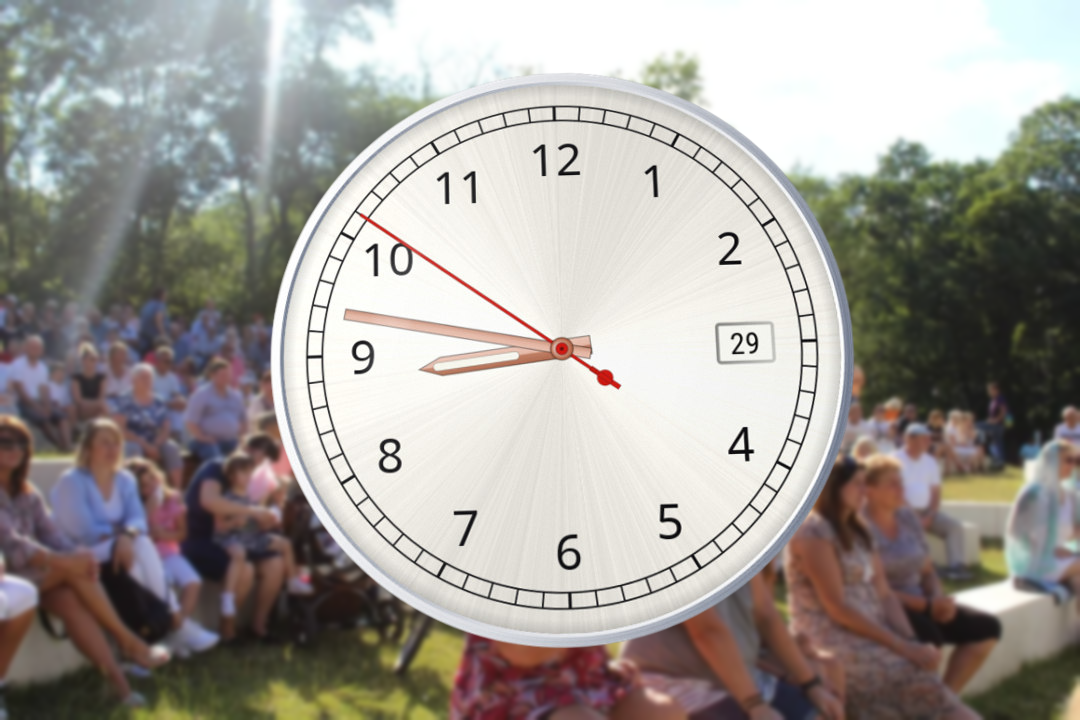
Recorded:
8.46.51
